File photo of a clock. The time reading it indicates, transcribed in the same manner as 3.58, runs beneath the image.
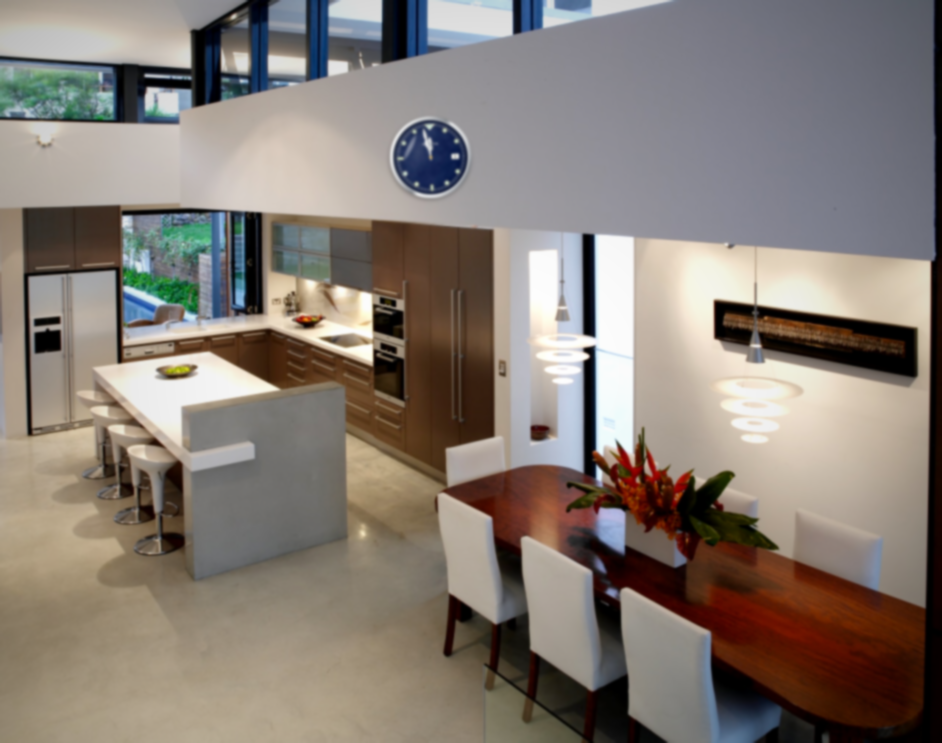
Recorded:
11.58
